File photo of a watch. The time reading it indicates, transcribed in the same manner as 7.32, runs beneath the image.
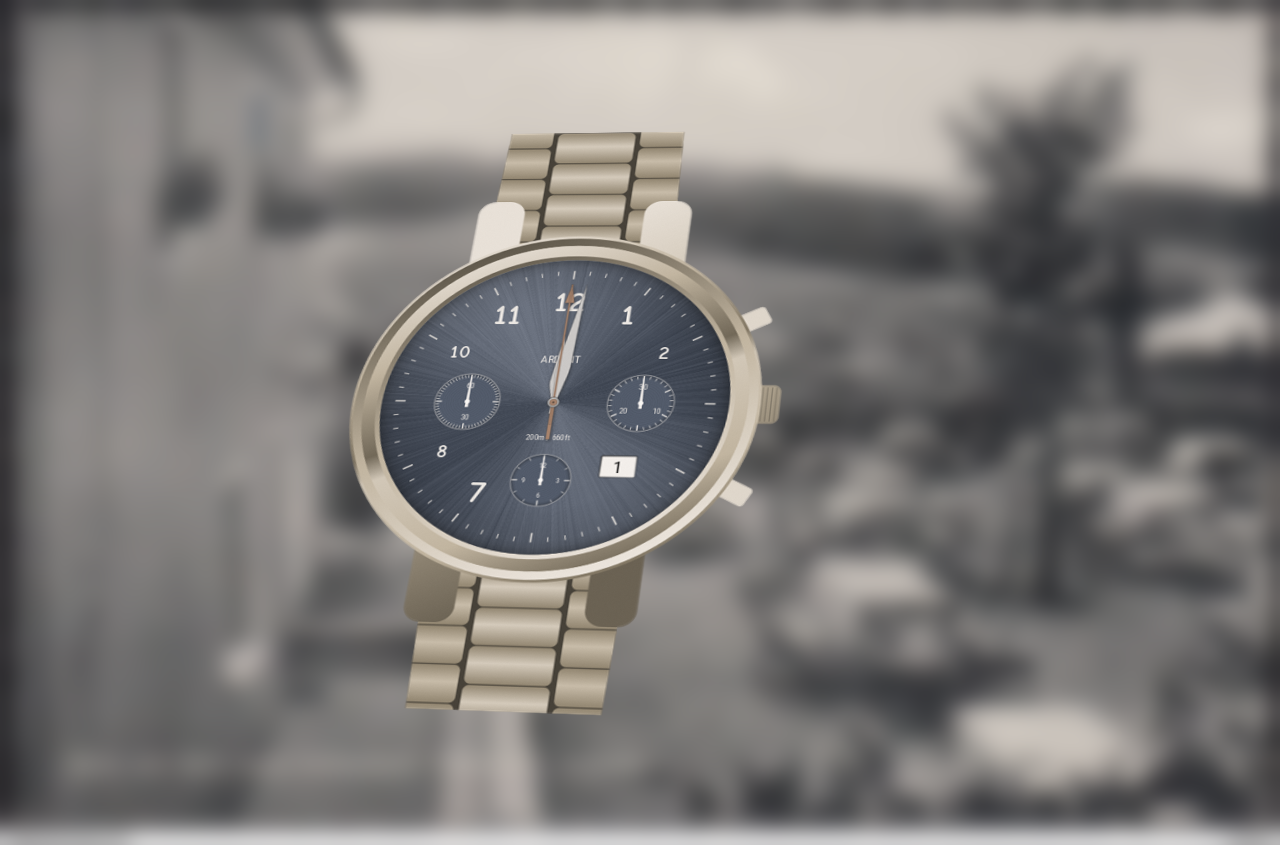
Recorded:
12.01
